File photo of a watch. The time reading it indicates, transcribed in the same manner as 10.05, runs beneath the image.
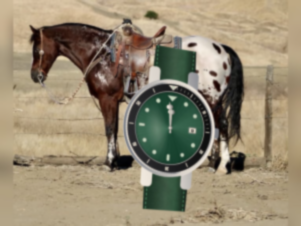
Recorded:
11.59
